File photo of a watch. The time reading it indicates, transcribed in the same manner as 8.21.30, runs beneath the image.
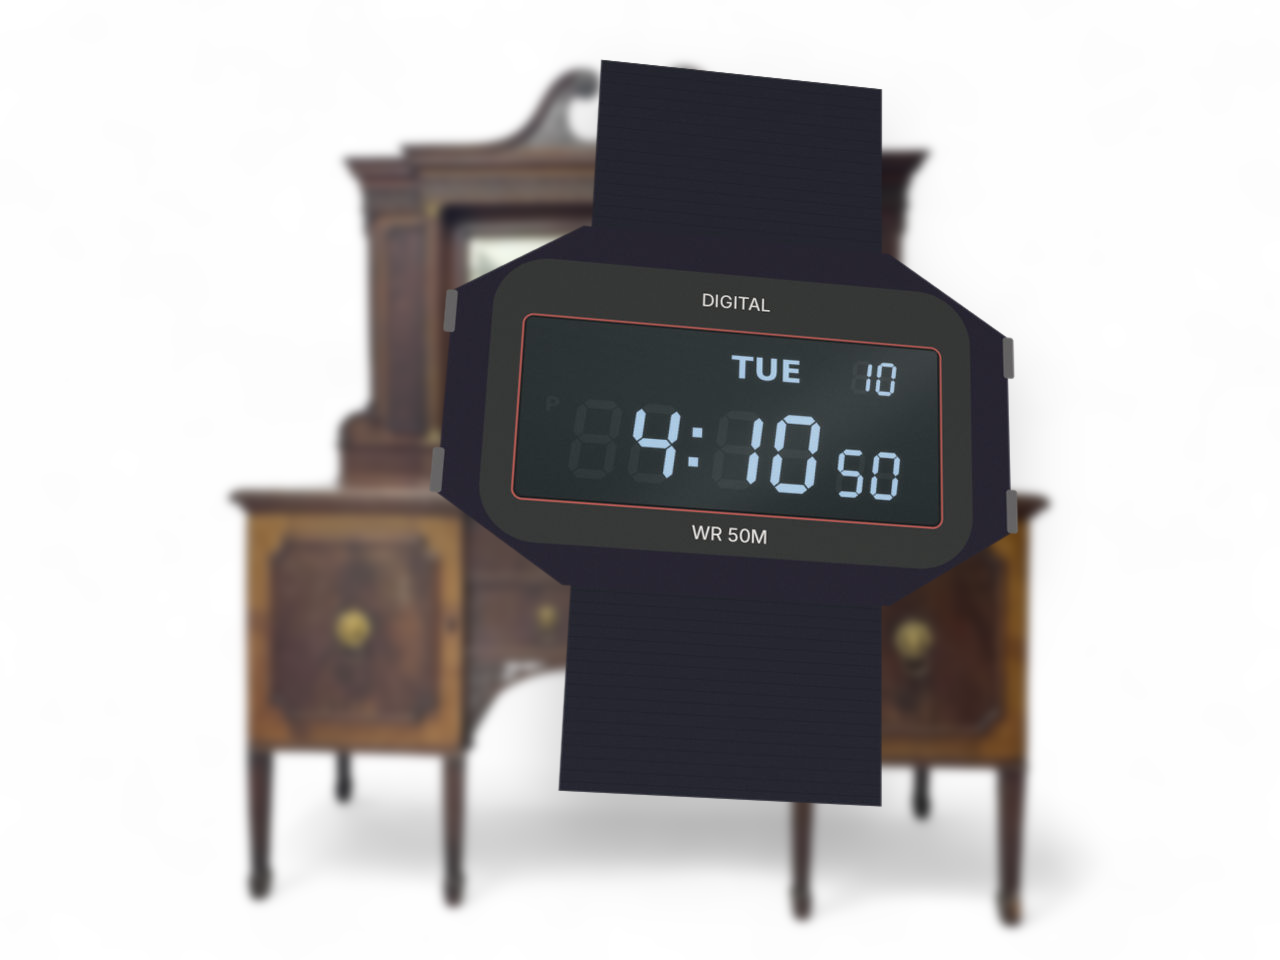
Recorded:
4.10.50
